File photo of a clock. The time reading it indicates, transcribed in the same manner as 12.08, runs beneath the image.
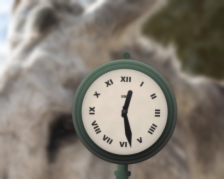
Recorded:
12.28
